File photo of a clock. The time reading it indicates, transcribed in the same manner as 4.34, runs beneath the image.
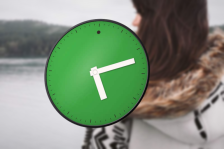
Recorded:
5.12
